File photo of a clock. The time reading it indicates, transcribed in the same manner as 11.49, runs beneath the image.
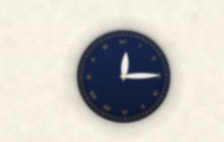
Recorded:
12.15
